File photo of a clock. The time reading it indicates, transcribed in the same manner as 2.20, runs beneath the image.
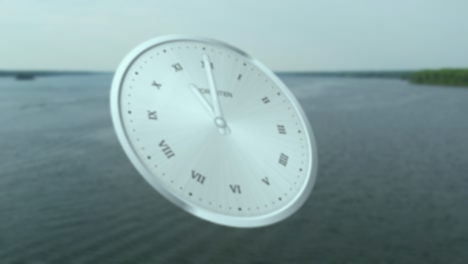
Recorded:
11.00
